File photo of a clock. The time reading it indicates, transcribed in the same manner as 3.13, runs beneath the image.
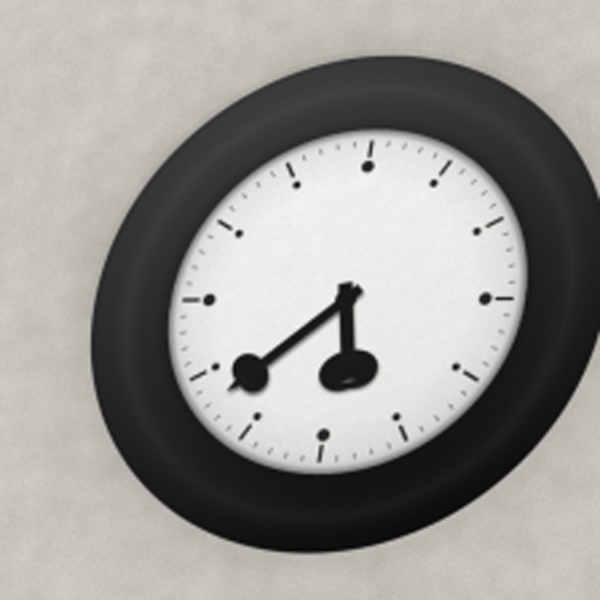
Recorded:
5.38
